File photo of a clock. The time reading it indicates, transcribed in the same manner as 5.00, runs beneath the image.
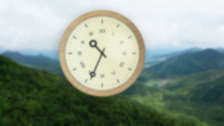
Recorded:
10.34
